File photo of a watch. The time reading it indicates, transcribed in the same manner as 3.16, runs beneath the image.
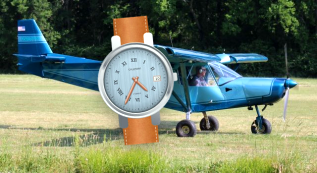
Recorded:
4.35
